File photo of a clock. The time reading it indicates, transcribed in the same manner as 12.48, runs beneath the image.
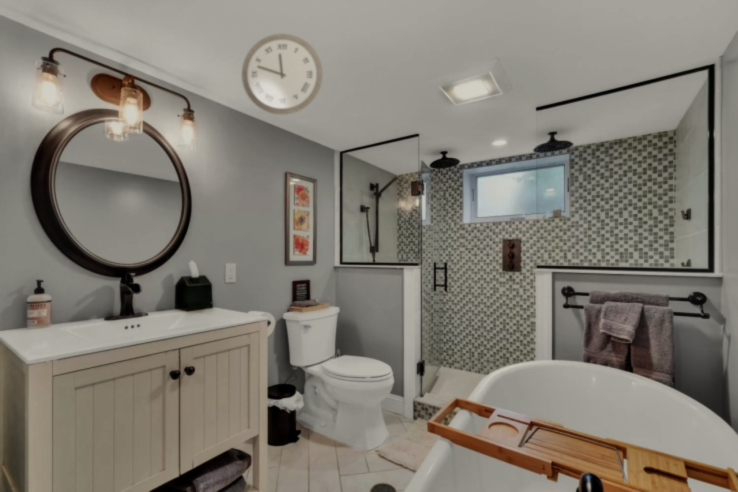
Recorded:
11.48
